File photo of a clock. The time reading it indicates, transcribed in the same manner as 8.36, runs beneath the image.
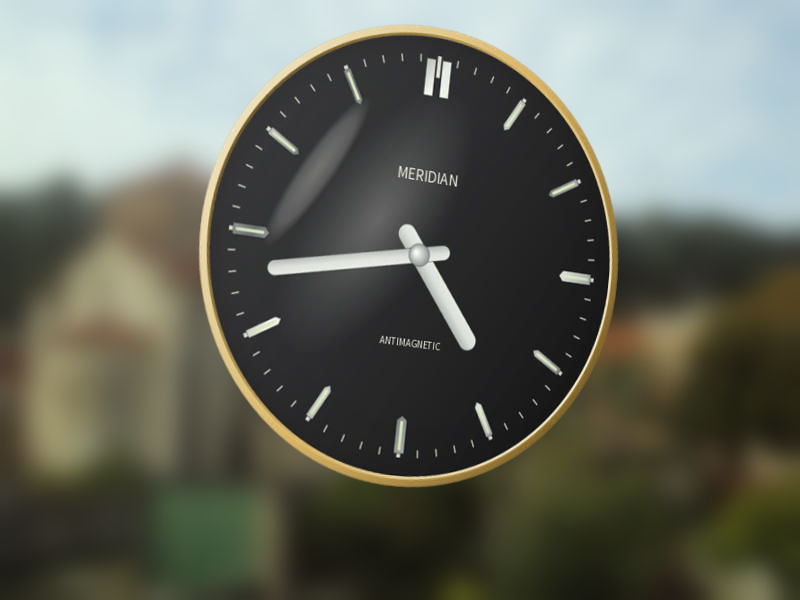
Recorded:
4.43
